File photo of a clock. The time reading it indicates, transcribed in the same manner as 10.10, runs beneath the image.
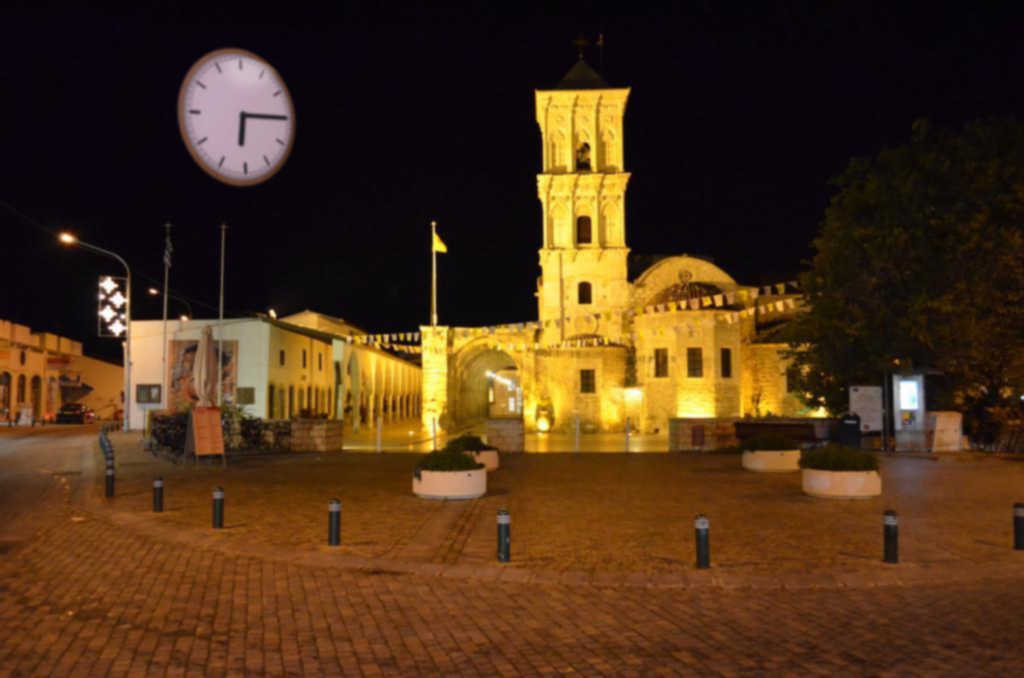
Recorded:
6.15
